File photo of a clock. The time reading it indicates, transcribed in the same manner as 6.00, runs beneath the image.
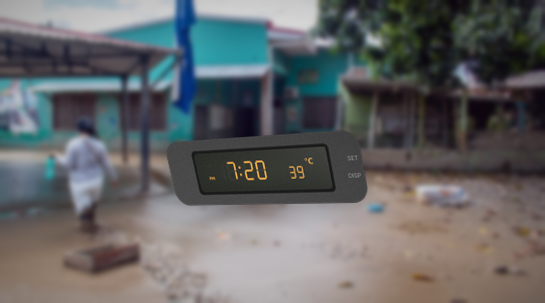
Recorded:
7.20
